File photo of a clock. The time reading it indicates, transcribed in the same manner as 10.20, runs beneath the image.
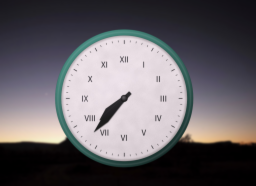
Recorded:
7.37
